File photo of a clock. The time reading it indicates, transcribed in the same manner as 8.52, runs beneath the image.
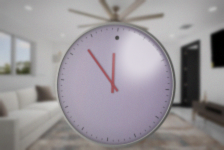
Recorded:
11.53
